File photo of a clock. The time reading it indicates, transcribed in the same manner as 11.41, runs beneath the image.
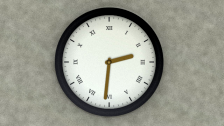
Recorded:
2.31
